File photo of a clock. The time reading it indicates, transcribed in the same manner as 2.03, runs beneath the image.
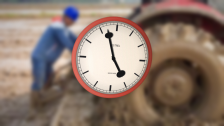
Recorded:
4.57
